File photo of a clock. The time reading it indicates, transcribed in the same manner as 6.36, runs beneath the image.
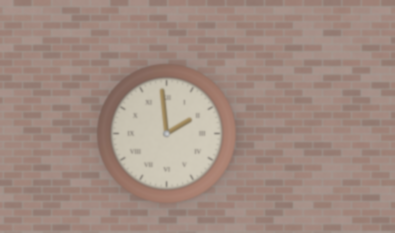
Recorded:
1.59
